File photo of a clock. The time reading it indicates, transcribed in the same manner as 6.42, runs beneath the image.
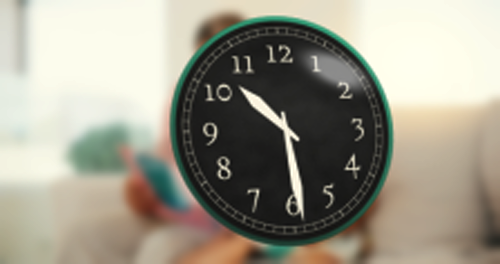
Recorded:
10.29
